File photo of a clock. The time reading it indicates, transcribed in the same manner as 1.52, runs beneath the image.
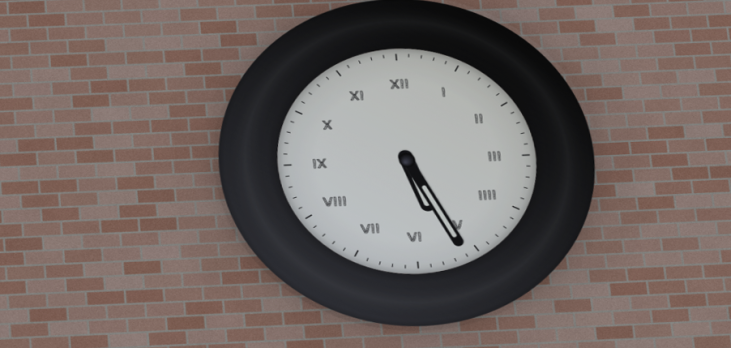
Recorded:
5.26
